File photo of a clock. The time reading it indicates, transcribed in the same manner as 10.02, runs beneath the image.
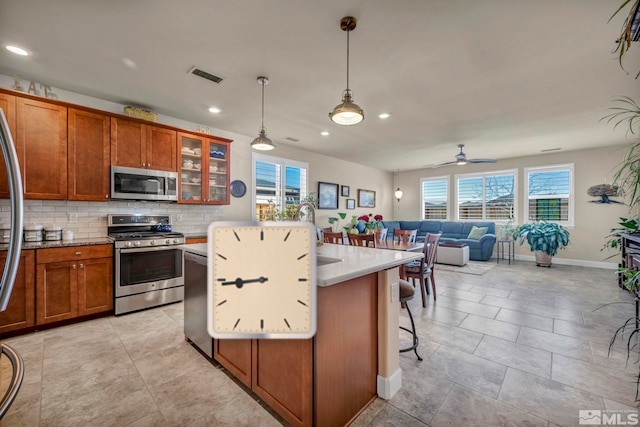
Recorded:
8.44
